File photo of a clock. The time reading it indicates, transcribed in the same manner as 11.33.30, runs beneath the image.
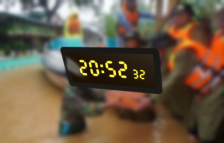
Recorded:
20.52.32
